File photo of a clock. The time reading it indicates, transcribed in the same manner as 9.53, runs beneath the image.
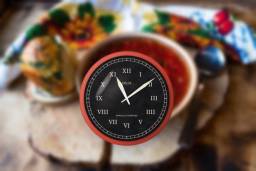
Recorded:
11.09
